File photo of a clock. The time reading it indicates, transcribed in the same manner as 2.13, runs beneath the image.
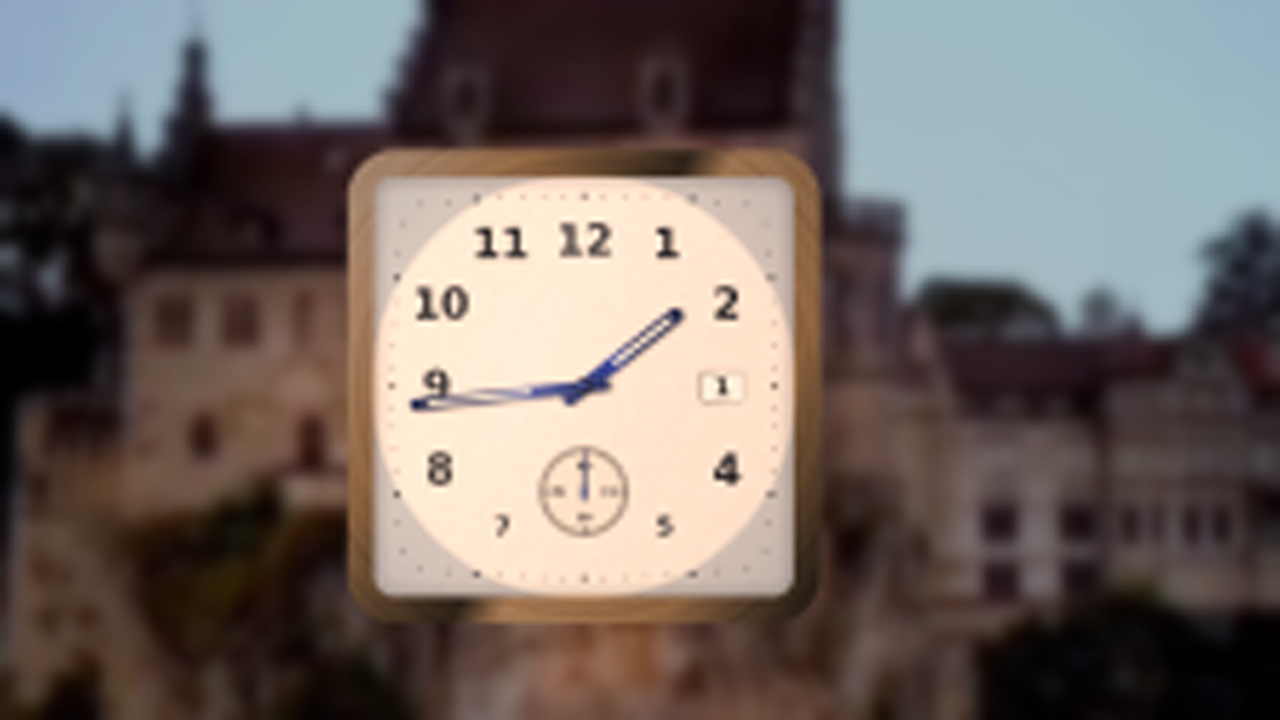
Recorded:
1.44
